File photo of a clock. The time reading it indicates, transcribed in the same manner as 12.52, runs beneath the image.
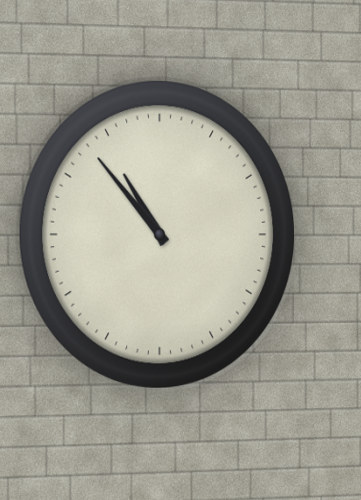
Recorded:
10.53
